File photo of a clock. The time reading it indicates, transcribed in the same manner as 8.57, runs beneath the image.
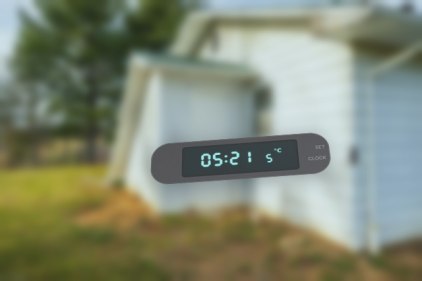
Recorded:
5.21
